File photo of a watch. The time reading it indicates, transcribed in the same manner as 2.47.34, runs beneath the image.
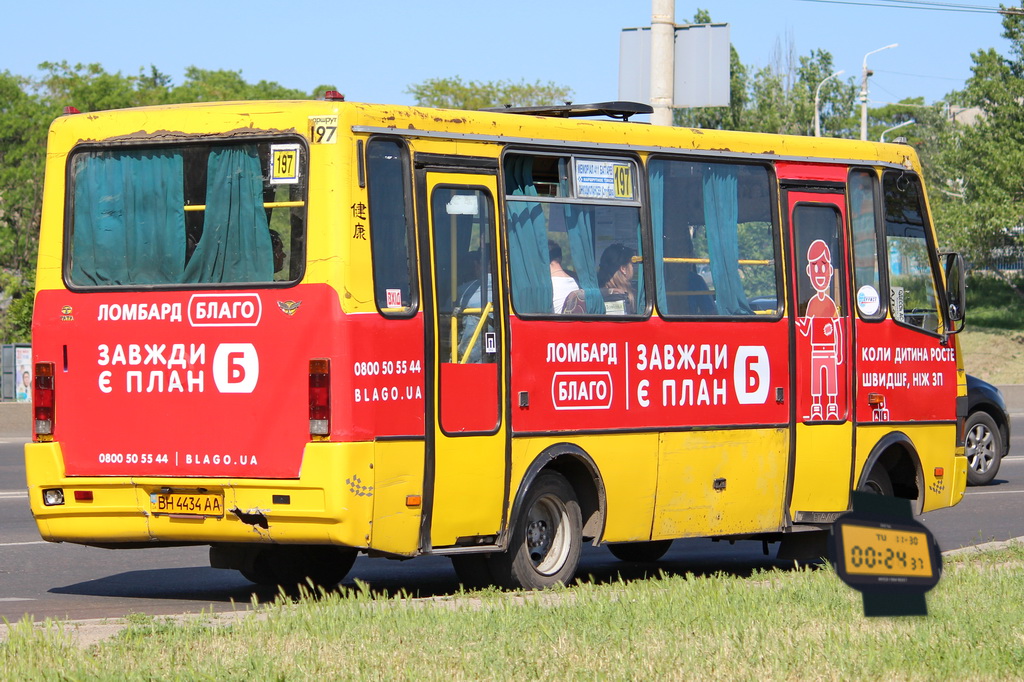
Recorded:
0.24.37
